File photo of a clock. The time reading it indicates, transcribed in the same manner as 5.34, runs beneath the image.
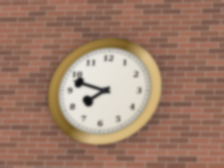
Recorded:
7.48
